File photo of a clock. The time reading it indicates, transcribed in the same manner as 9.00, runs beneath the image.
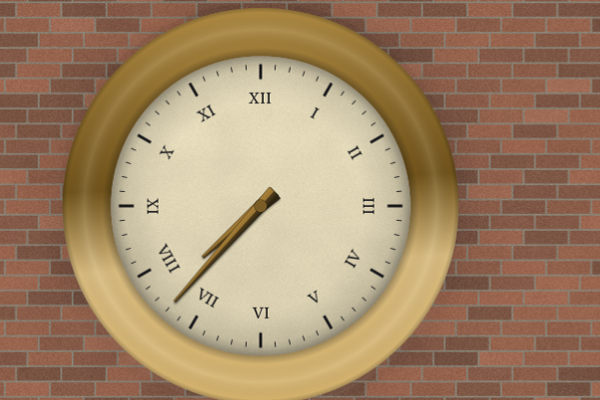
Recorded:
7.37
